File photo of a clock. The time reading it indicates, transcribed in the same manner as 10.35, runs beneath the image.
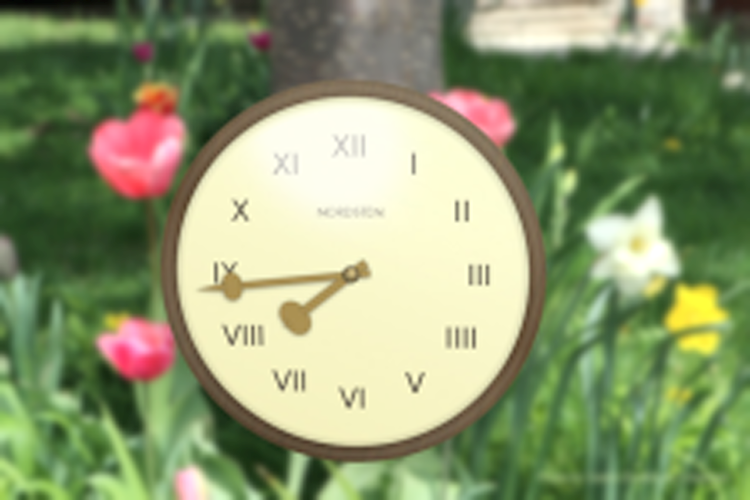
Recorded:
7.44
